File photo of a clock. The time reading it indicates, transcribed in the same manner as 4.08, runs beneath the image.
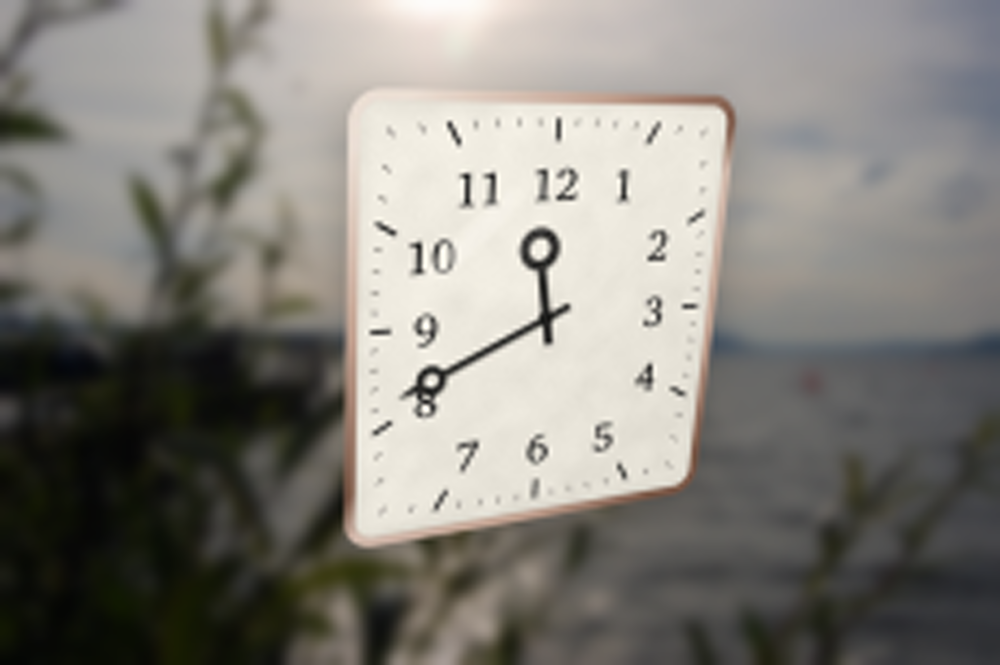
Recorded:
11.41
